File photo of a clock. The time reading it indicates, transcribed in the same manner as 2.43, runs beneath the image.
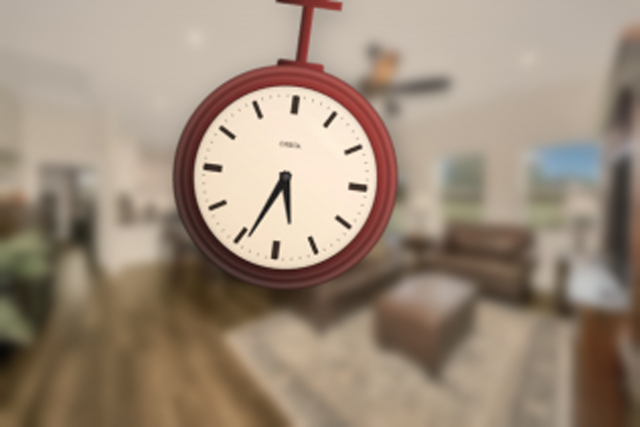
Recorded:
5.34
